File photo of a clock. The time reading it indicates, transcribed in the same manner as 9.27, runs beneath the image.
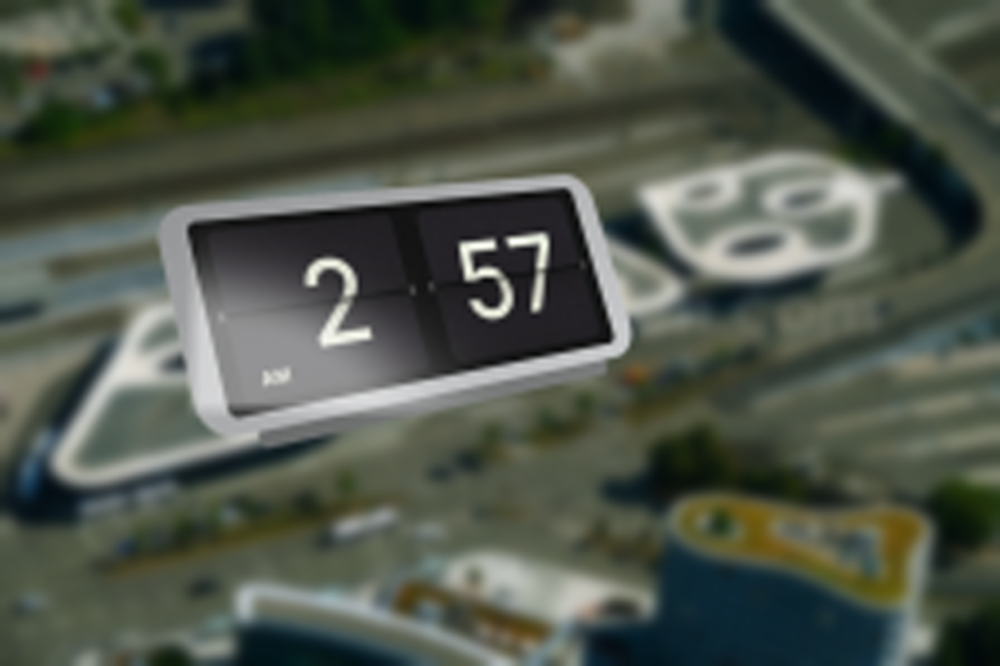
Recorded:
2.57
